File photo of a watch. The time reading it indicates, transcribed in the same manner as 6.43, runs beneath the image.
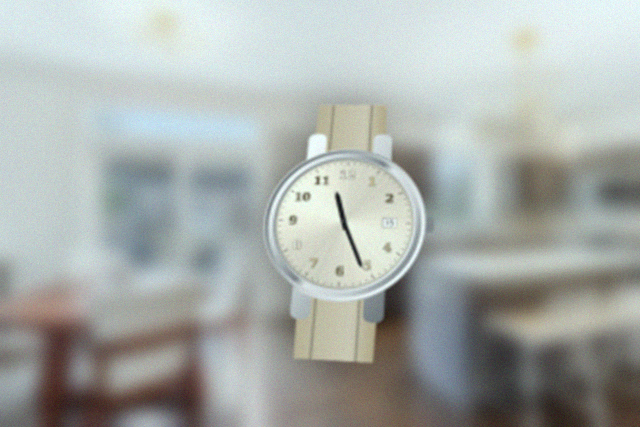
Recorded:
11.26
